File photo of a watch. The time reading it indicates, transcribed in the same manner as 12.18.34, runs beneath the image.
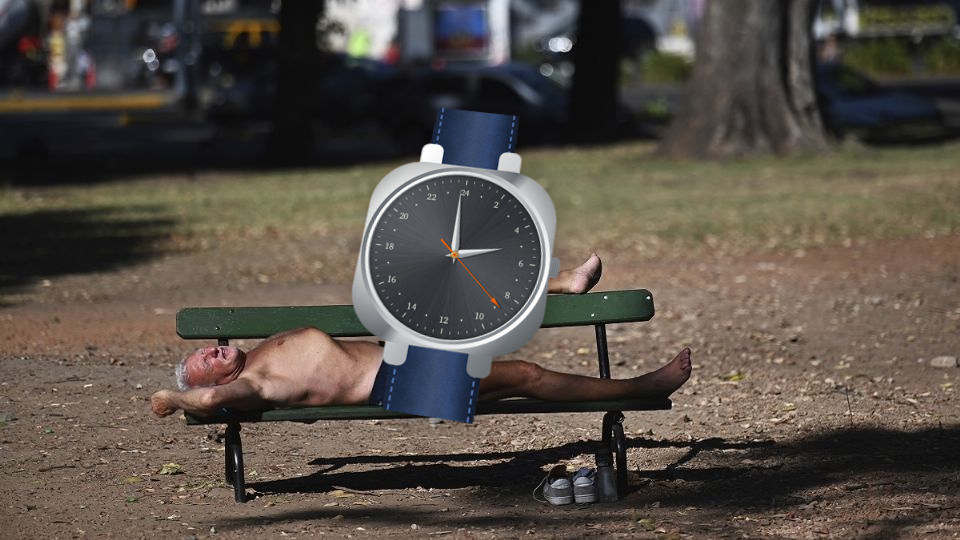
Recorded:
4.59.22
